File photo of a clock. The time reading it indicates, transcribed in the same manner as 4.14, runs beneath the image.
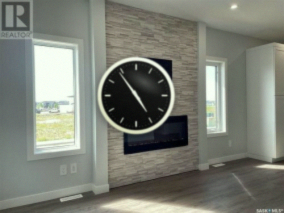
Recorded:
4.54
